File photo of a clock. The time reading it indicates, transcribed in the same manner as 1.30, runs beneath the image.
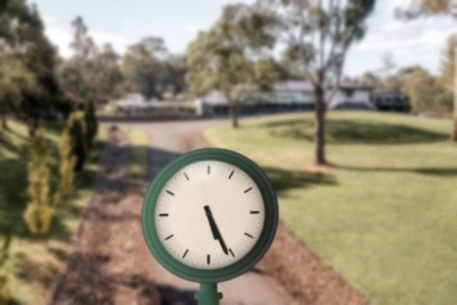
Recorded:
5.26
